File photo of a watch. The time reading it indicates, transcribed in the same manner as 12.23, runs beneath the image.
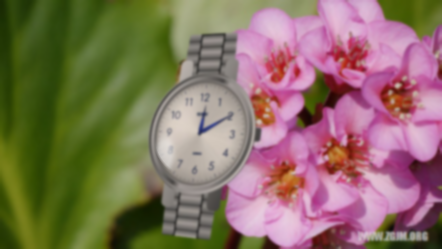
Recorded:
12.10
